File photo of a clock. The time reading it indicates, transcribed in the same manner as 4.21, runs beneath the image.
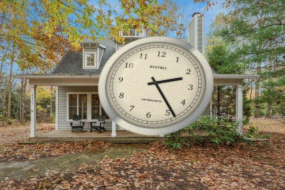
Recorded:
2.24
